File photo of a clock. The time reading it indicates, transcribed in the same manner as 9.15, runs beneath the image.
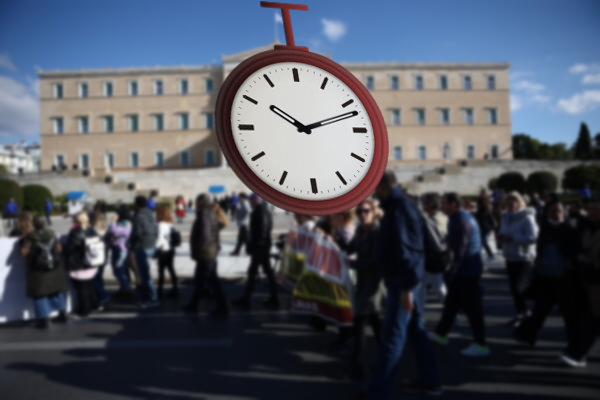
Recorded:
10.12
